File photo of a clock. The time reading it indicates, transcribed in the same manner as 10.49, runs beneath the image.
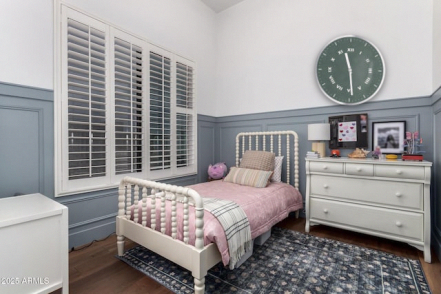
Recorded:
11.29
